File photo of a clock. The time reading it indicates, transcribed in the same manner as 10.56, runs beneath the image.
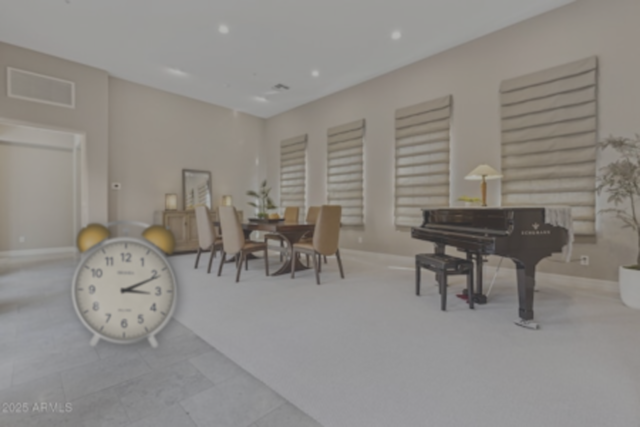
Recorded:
3.11
